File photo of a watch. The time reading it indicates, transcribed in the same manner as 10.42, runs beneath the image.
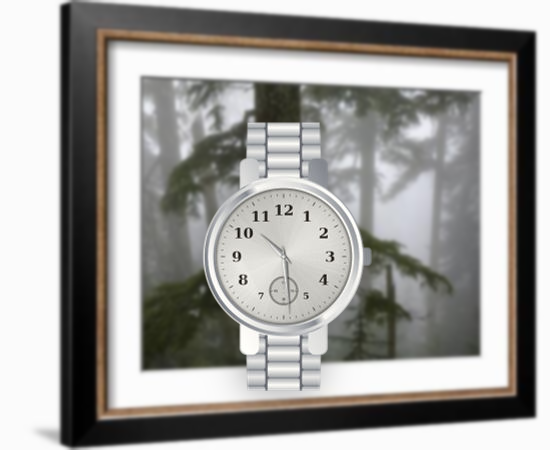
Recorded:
10.29
